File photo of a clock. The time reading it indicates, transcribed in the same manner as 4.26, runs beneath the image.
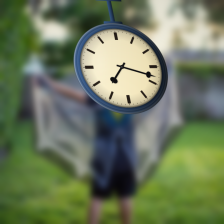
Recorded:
7.18
